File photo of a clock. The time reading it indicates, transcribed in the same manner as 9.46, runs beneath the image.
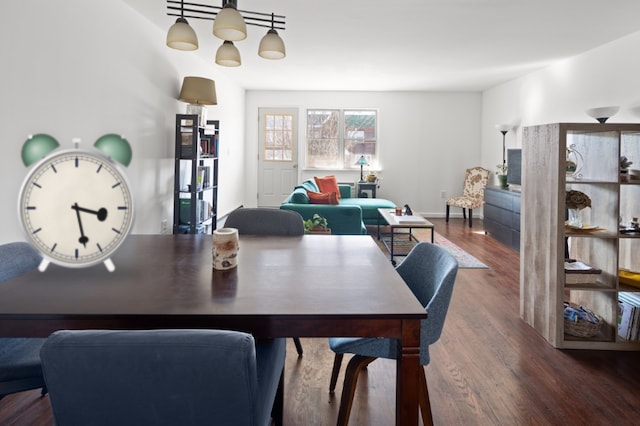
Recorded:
3.28
